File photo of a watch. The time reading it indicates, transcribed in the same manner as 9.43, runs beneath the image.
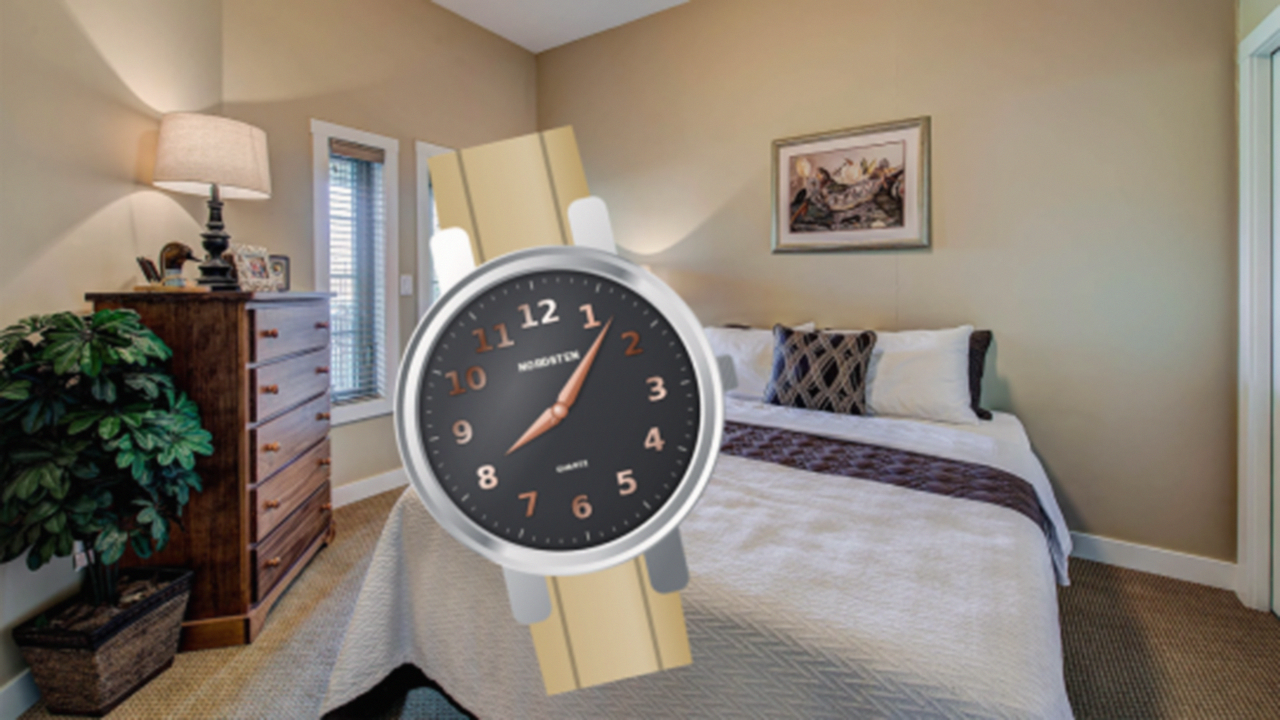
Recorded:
8.07
